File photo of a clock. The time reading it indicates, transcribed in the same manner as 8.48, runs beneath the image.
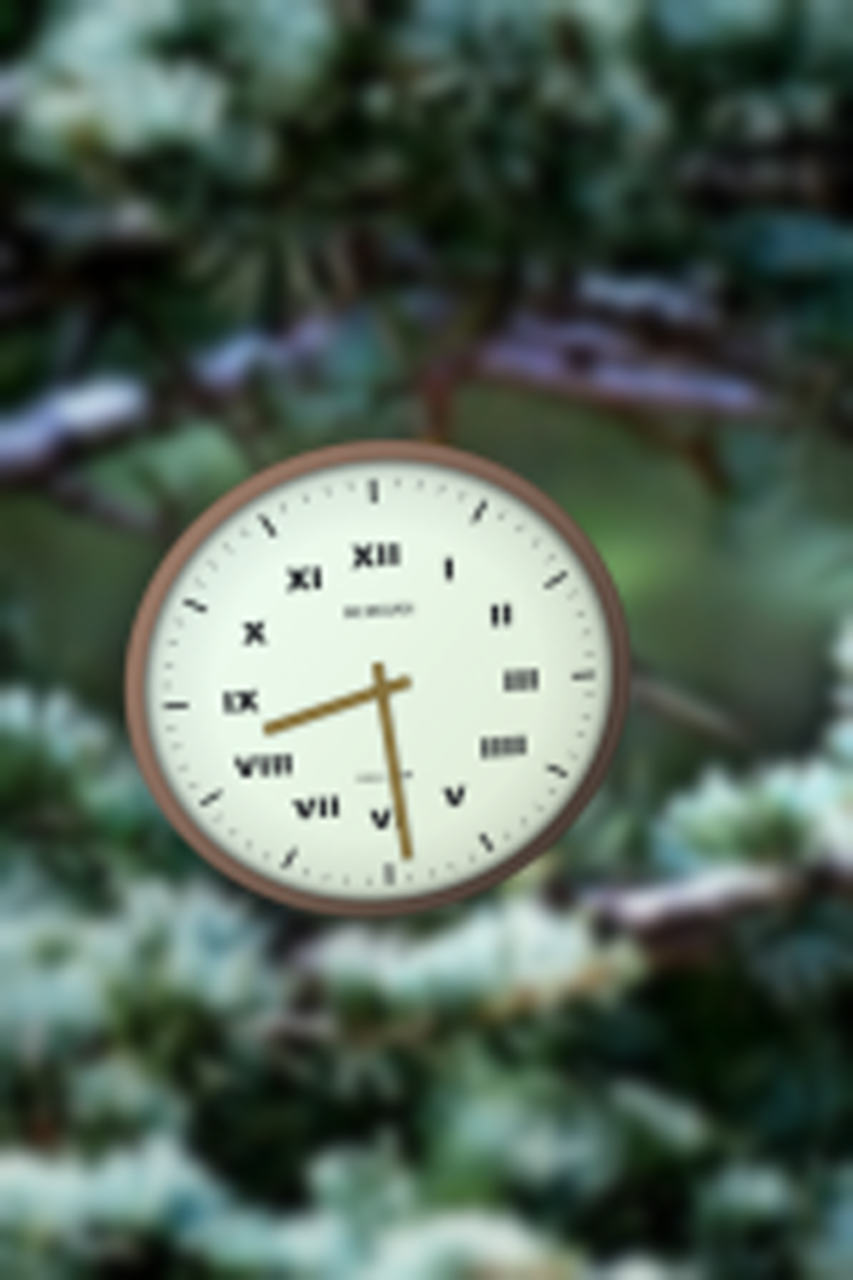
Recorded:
8.29
